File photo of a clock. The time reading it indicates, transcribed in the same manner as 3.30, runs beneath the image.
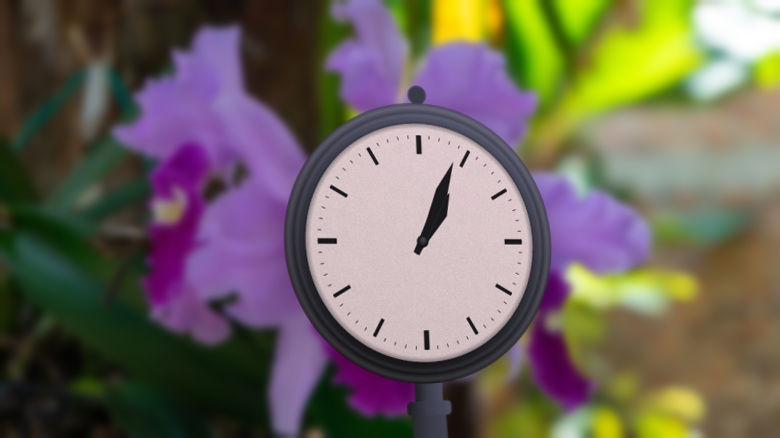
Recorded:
1.04
